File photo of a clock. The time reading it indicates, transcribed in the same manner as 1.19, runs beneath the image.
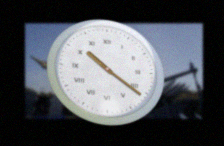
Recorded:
10.21
